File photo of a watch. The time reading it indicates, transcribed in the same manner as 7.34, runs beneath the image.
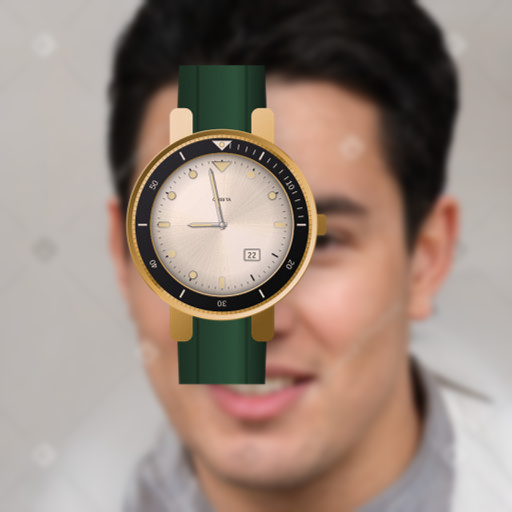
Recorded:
8.58
